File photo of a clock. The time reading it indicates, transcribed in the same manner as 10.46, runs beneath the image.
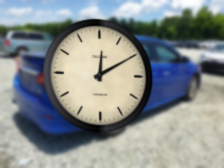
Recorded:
12.10
